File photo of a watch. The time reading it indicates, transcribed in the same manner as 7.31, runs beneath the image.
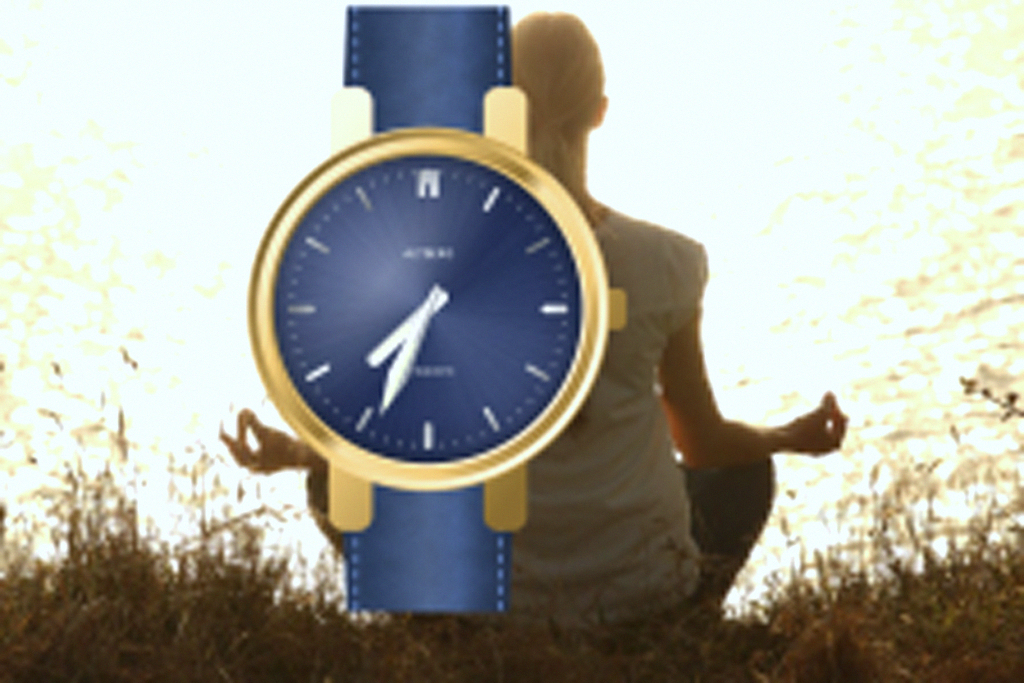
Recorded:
7.34
